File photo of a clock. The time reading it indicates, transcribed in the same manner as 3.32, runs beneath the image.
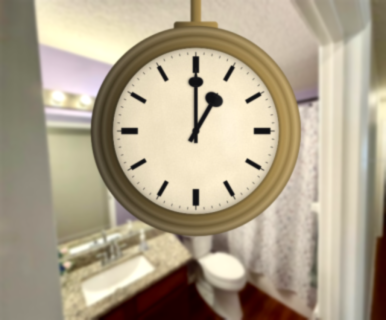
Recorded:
1.00
